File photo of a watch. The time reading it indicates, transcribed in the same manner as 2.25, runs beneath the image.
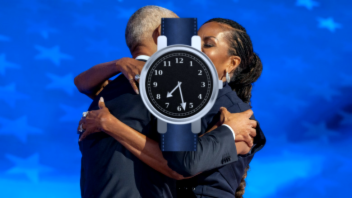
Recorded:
7.28
